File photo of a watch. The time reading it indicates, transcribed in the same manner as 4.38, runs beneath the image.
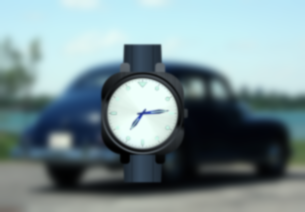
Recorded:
7.14
